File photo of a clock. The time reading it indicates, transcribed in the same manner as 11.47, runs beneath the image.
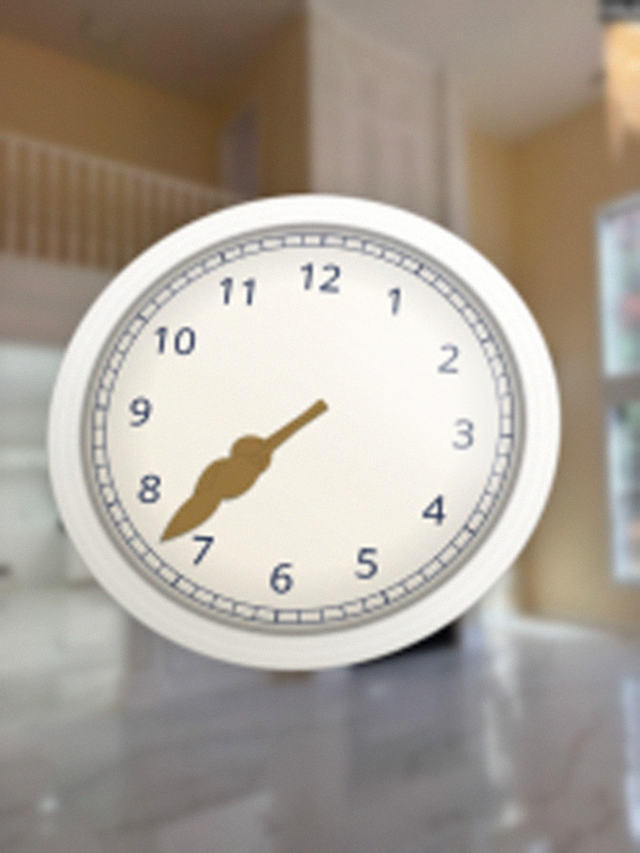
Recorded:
7.37
